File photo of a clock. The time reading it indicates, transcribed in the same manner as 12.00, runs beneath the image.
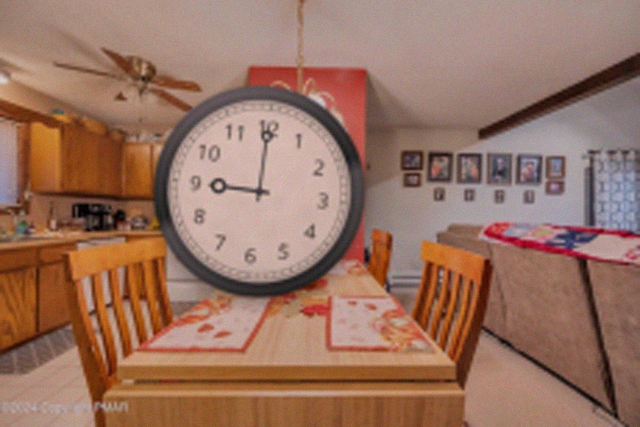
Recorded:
9.00
